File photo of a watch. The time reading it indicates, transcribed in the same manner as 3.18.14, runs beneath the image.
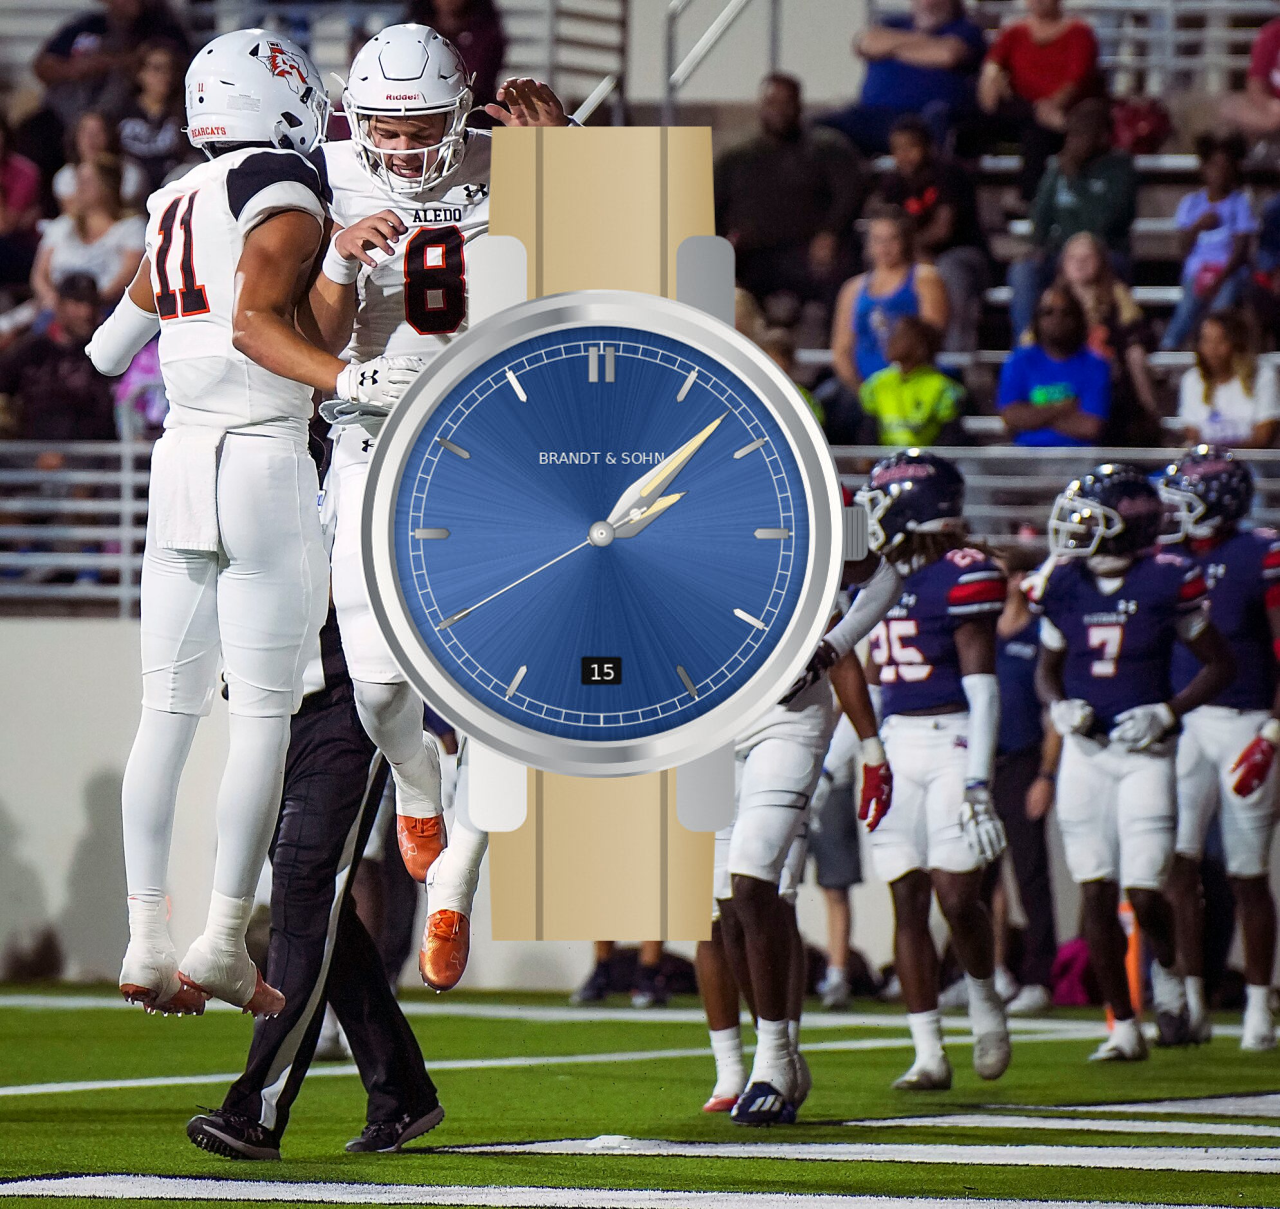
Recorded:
2.07.40
